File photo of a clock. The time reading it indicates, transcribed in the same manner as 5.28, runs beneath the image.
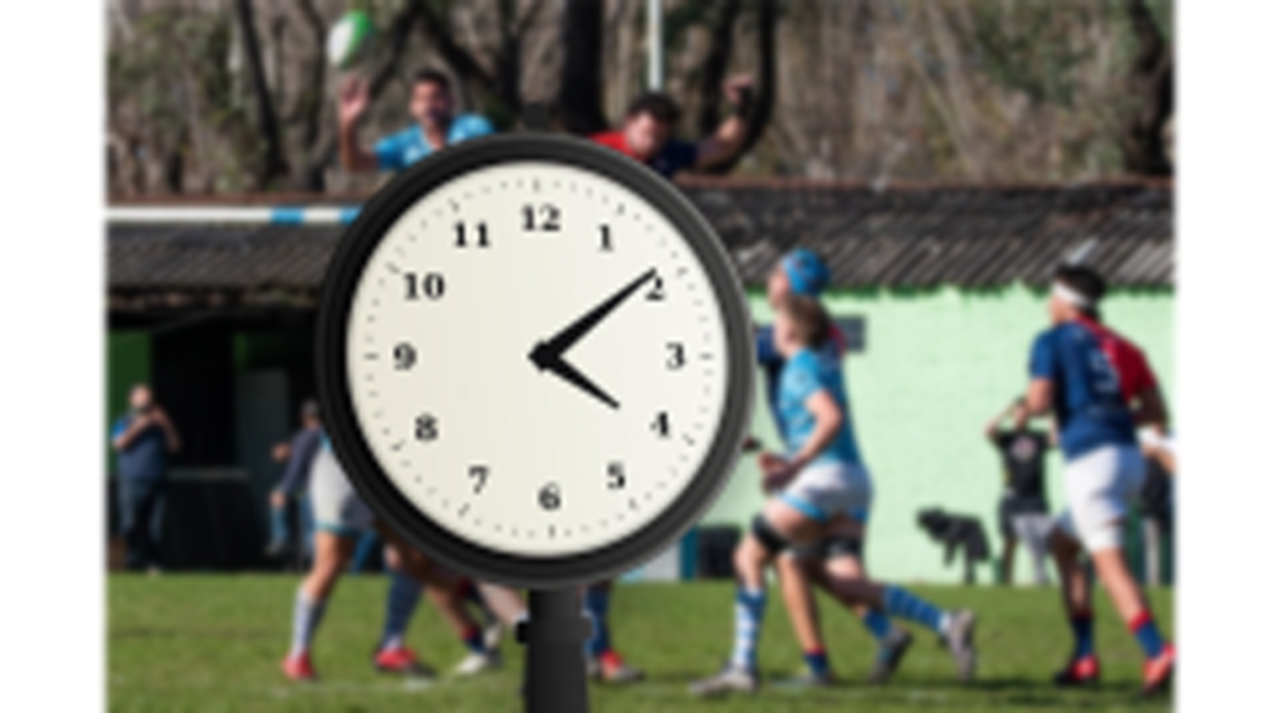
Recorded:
4.09
